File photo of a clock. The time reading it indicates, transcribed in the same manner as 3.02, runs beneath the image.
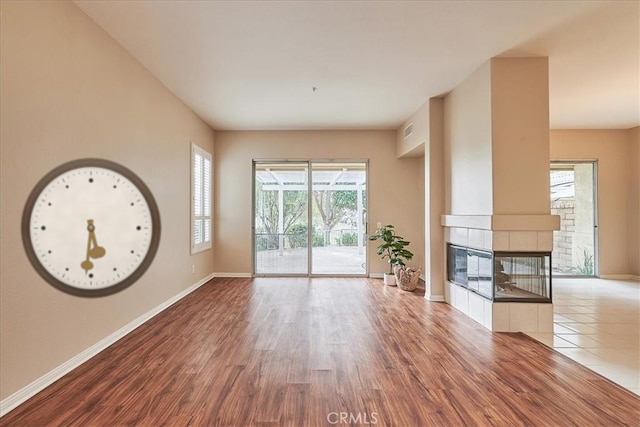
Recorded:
5.31
